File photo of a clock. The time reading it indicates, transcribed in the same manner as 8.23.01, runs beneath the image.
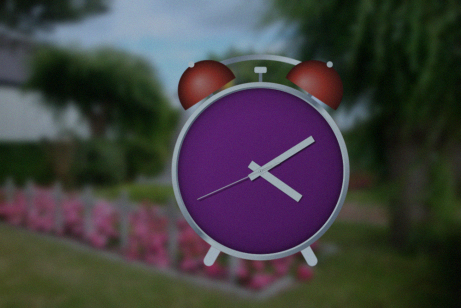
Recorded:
4.09.41
